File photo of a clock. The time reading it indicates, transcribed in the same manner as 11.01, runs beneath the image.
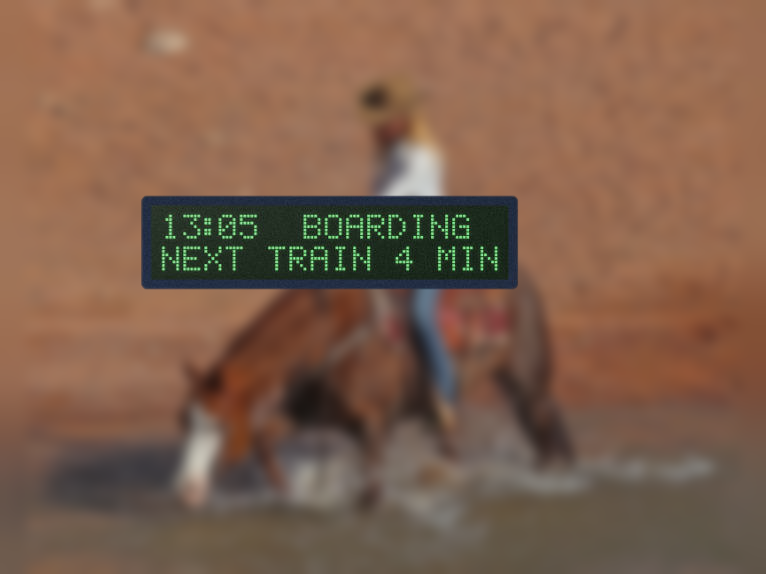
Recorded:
13.05
